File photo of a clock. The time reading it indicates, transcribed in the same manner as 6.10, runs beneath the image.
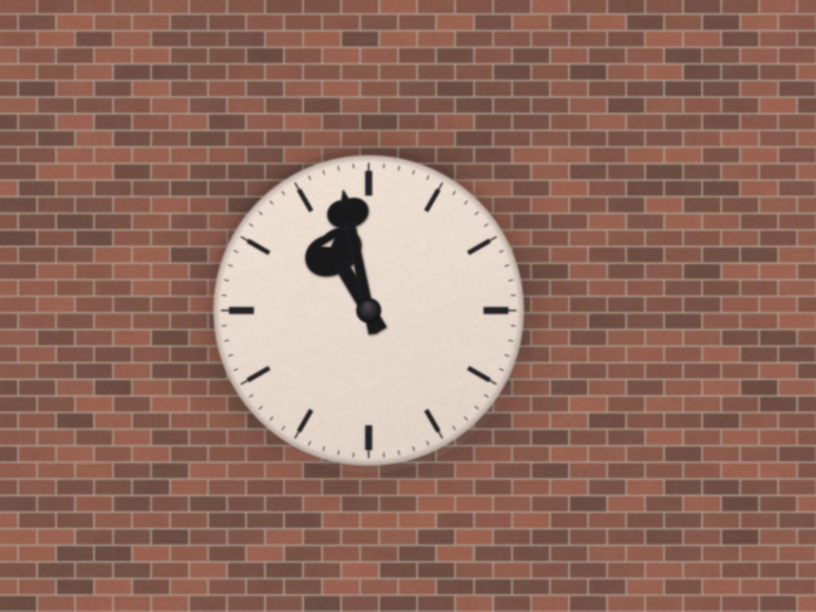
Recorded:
10.58
